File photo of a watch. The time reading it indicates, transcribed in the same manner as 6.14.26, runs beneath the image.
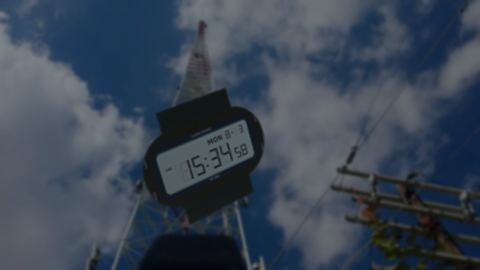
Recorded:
15.34.58
